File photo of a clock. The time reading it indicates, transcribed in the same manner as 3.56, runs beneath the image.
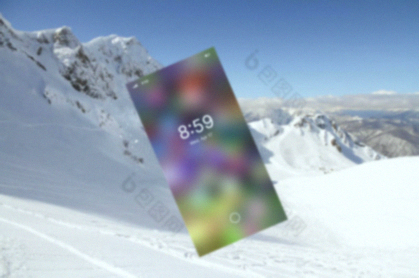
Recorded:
8.59
